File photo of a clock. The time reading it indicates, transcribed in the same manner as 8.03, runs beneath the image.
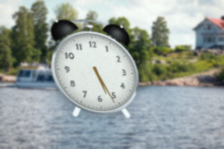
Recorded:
5.26
